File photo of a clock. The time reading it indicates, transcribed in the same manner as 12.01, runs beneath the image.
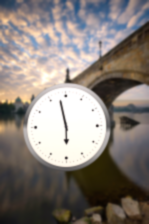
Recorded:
5.58
